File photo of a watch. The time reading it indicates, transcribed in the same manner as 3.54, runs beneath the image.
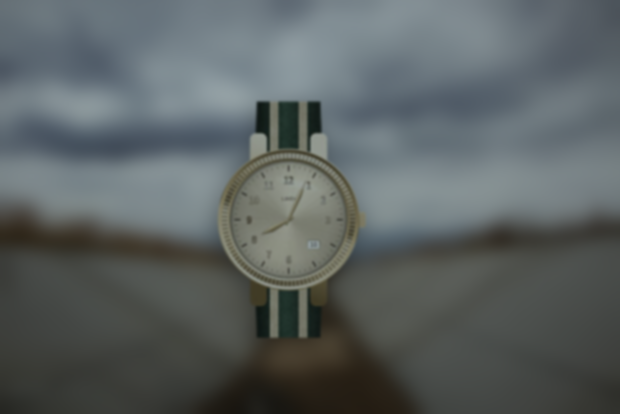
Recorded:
8.04
